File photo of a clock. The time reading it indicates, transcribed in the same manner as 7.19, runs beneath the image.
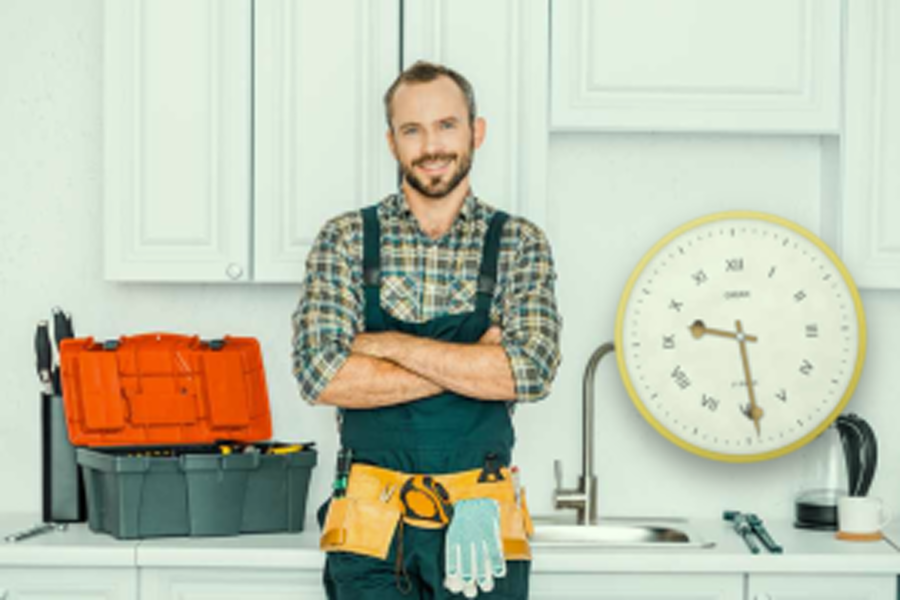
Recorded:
9.29
